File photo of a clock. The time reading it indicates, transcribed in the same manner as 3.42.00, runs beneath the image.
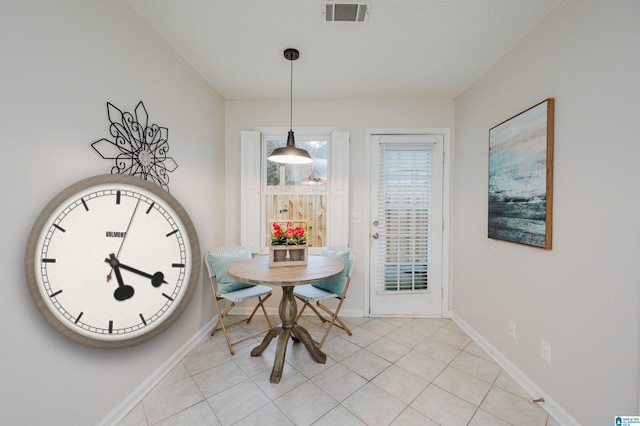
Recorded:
5.18.03
